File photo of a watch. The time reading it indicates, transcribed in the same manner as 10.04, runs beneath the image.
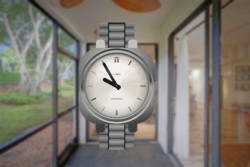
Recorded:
9.55
